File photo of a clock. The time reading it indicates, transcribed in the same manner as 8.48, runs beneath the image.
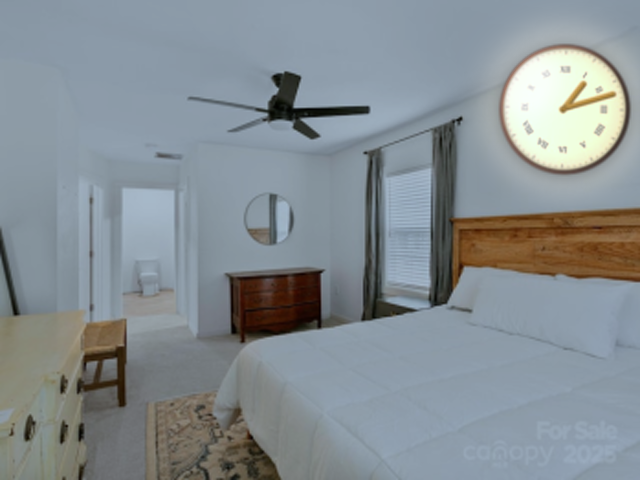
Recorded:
1.12
